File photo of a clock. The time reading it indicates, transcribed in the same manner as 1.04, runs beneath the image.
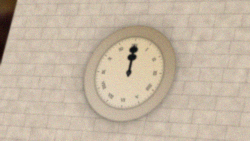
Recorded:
12.00
